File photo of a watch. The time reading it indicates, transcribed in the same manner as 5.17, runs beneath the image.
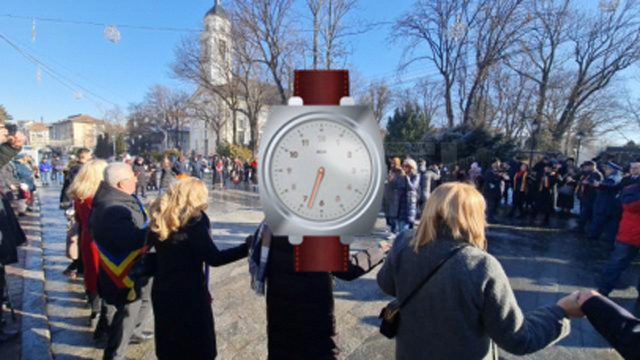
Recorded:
6.33
